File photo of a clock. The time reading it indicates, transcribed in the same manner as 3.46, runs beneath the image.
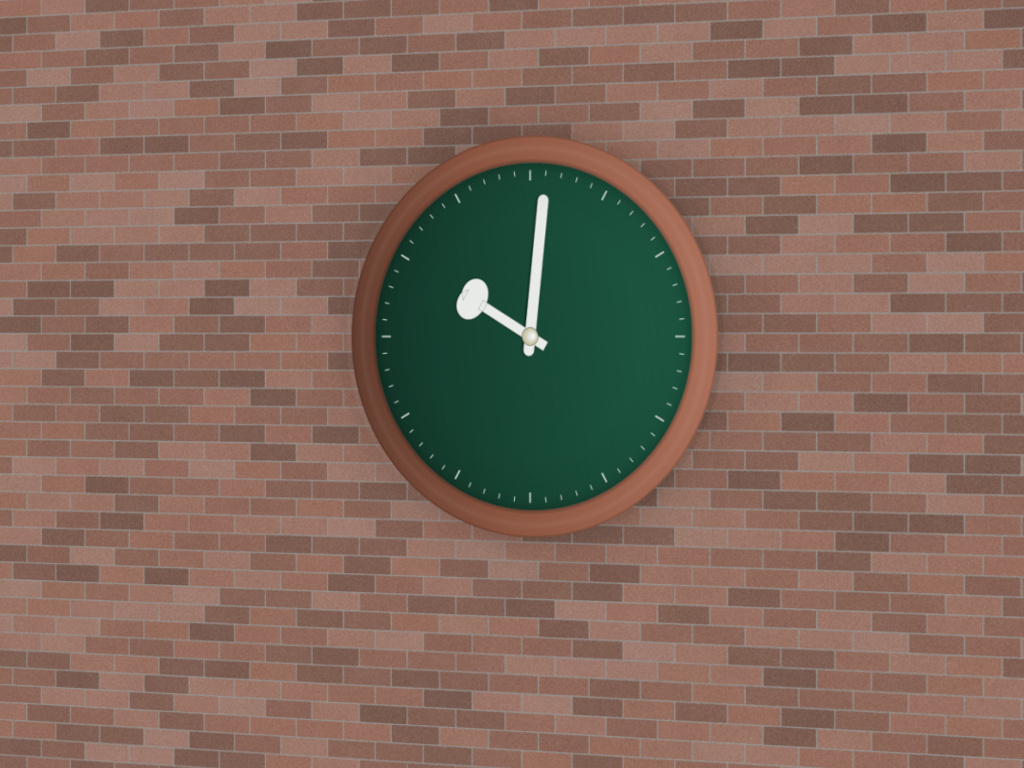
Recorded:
10.01
